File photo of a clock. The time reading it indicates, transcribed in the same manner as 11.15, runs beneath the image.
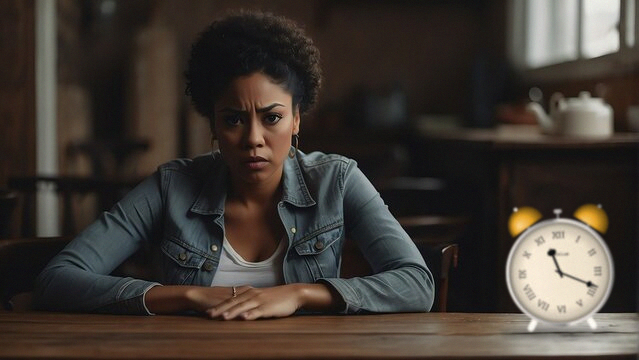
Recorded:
11.19
